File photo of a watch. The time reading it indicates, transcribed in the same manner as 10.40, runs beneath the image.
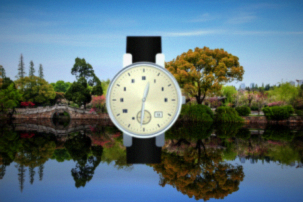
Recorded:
12.31
